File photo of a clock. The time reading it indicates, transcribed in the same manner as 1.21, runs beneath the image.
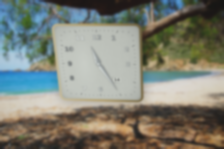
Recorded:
11.25
